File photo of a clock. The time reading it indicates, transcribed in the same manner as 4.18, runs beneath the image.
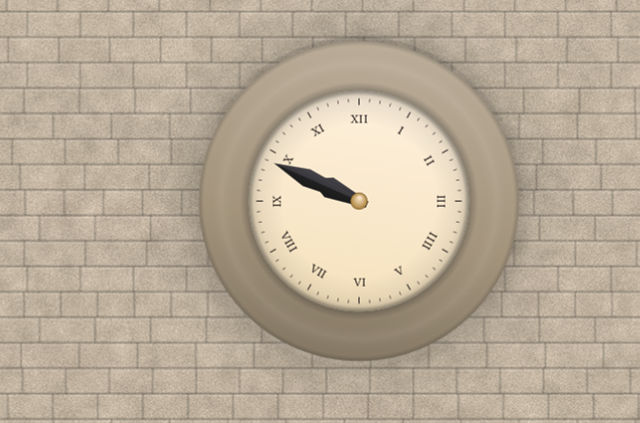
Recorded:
9.49
